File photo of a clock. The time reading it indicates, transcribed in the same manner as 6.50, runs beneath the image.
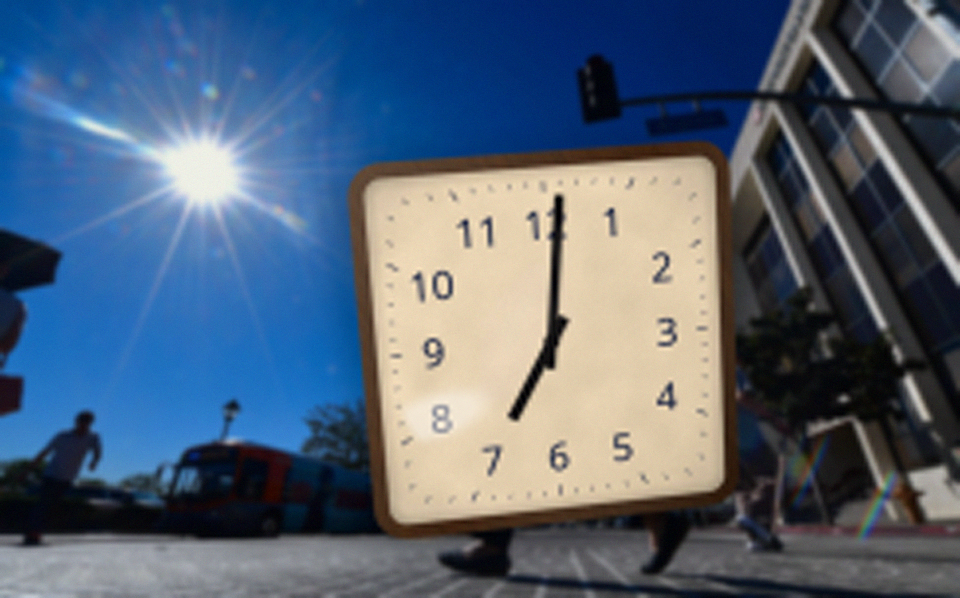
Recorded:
7.01
